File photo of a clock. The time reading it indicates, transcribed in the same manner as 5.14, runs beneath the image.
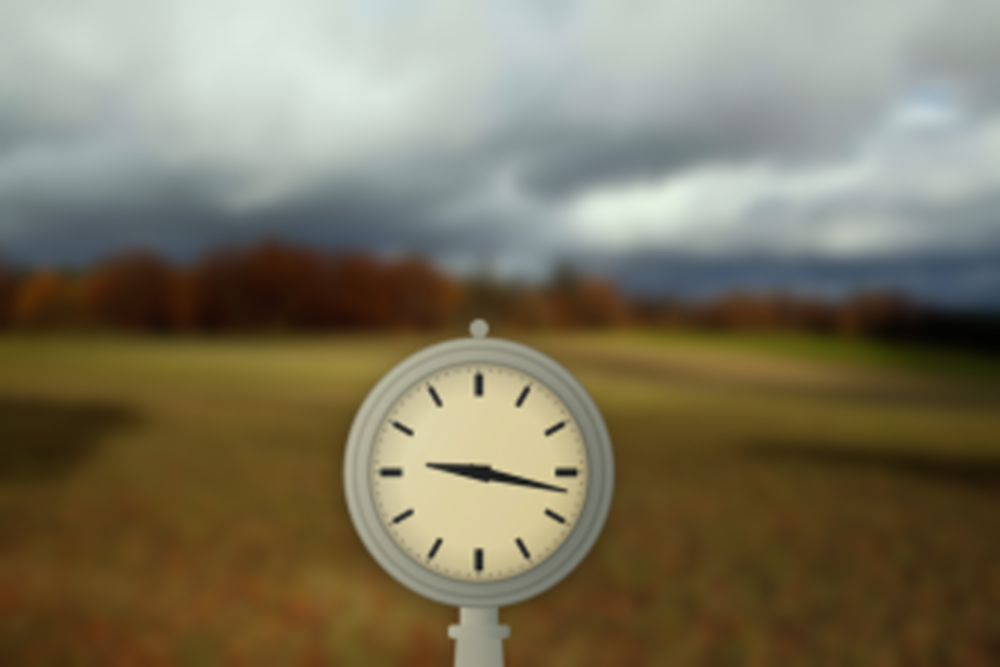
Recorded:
9.17
